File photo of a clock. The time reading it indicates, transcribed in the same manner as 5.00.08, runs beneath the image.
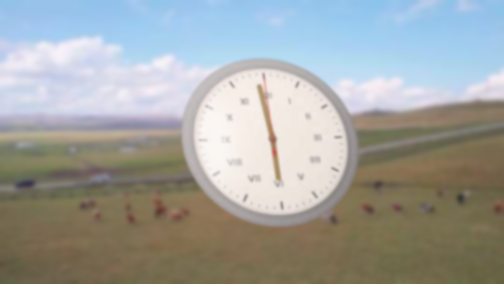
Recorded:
5.59.00
